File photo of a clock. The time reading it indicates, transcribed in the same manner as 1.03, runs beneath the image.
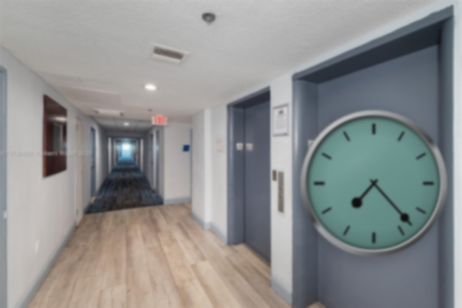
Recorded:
7.23
